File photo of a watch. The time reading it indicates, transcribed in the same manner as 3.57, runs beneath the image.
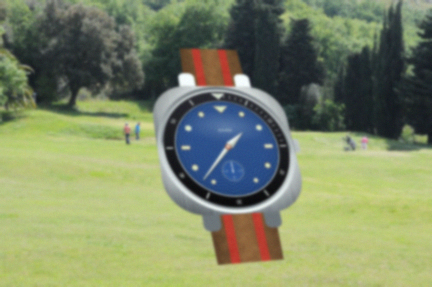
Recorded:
1.37
